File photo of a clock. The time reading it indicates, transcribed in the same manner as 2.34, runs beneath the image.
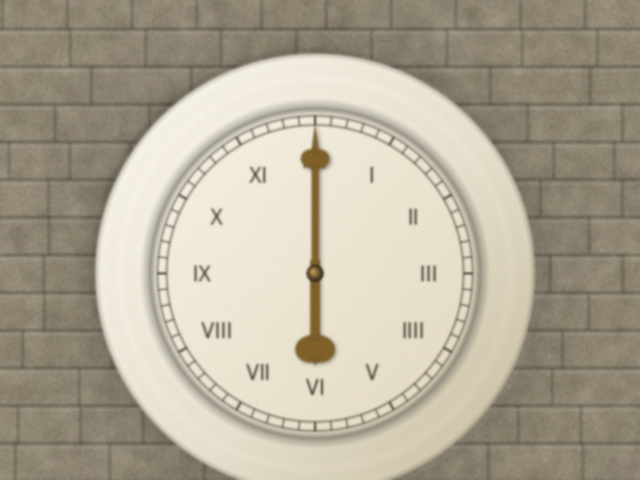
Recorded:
6.00
